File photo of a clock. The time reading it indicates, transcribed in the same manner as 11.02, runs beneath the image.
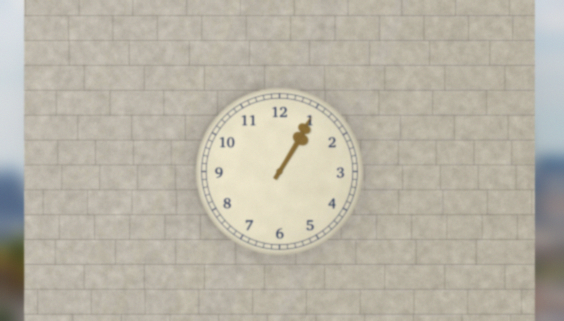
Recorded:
1.05
